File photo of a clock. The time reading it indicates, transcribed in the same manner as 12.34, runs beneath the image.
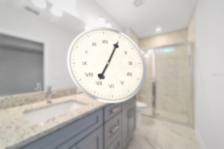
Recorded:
7.05
